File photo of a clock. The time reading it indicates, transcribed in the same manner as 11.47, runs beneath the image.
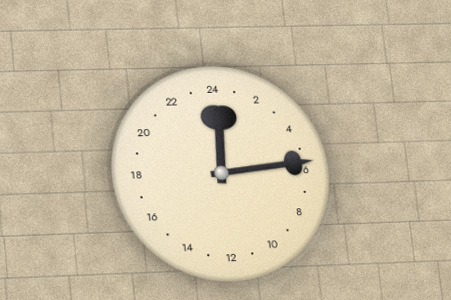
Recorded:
0.14
